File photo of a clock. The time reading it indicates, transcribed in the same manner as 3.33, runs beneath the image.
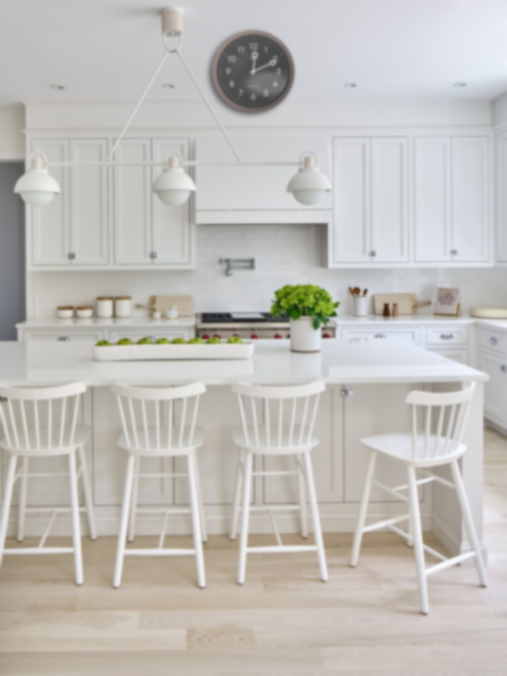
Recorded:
12.11
